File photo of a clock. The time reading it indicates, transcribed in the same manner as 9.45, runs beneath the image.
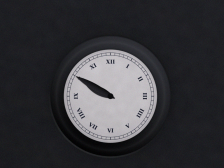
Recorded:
9.50
